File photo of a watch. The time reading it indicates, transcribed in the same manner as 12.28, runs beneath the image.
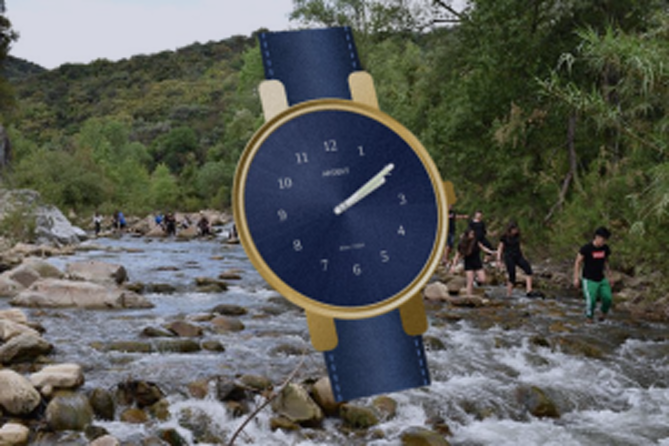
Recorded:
2.10
